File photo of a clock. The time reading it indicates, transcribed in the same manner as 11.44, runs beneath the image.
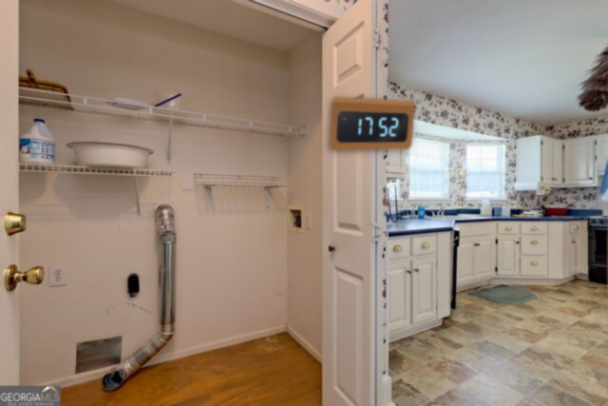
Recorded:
17.52
